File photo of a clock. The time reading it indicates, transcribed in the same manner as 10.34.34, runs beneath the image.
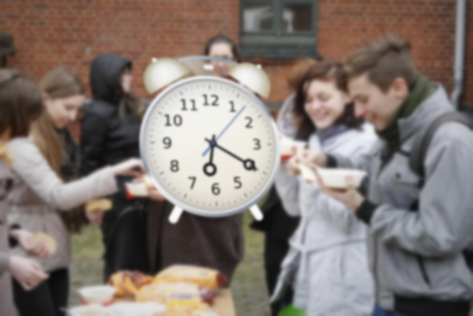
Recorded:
6.20.07
